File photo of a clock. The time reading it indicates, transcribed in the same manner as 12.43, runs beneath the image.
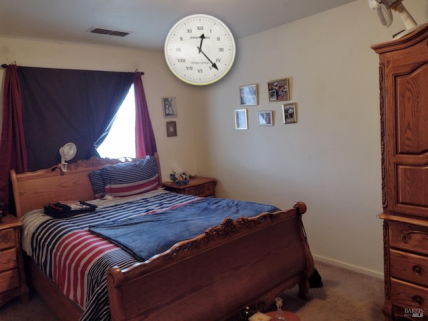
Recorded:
12.23
